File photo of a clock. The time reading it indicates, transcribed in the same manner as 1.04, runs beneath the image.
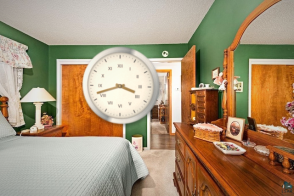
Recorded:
3.42
